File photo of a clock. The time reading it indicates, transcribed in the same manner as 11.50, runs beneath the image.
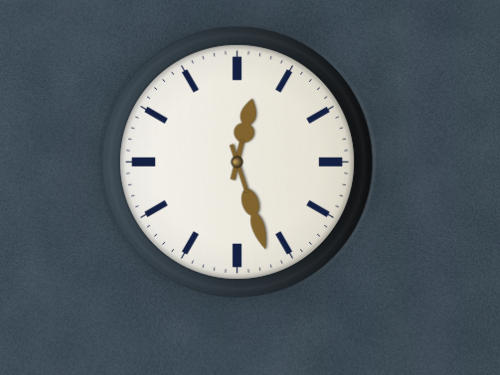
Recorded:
12.27
